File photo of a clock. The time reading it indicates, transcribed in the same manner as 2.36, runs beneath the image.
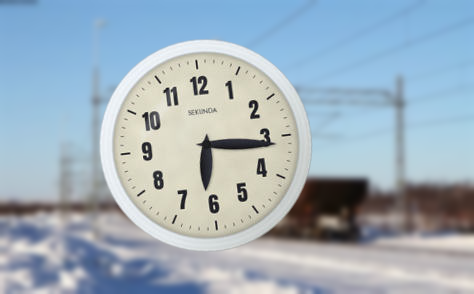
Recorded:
6.16
